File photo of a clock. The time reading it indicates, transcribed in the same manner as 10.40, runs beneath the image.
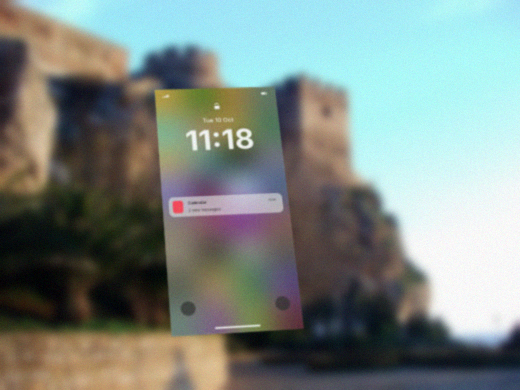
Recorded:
11.18
